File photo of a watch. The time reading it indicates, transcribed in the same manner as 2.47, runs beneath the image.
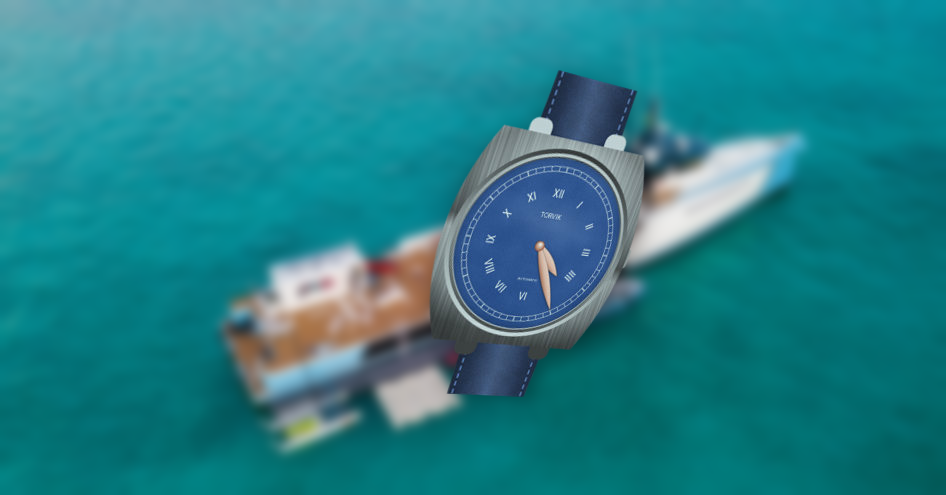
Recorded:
4.25
